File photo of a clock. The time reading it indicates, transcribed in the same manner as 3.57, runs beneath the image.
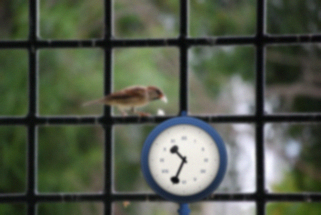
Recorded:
10.34
